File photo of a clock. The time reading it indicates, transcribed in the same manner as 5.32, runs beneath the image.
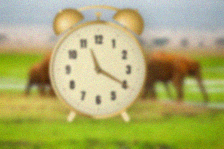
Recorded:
11.20
